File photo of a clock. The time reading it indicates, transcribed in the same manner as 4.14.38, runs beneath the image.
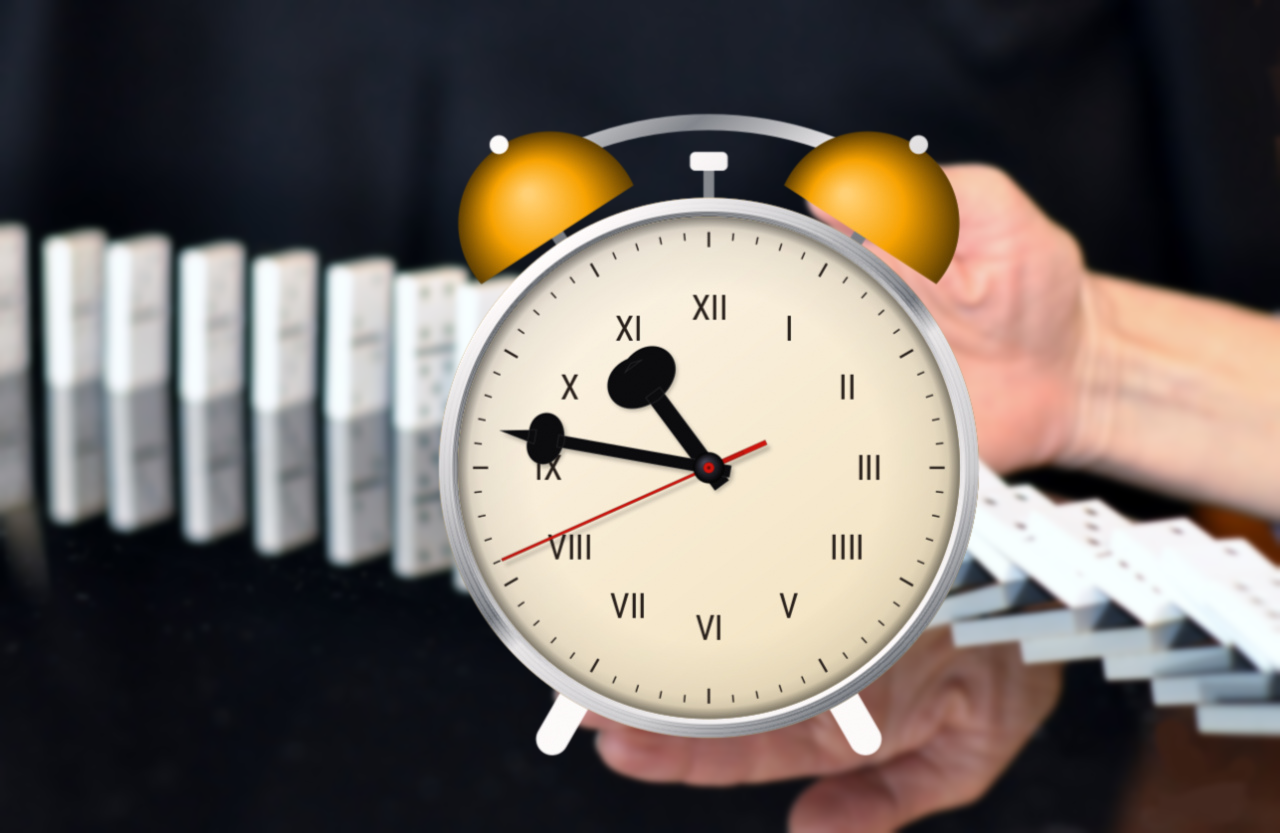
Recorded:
10.46.41
